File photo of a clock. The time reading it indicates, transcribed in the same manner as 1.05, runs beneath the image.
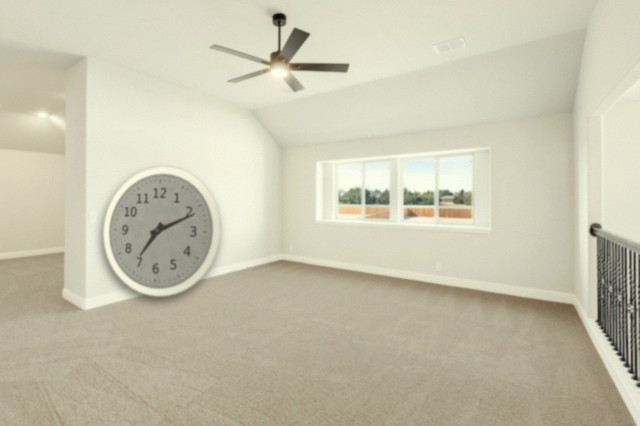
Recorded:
7.11
